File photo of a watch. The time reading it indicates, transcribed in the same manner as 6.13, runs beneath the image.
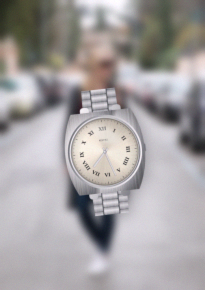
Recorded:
7.27
